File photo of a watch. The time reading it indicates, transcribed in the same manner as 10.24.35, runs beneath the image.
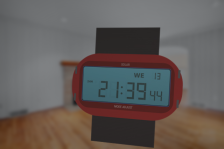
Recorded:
21.39.44
